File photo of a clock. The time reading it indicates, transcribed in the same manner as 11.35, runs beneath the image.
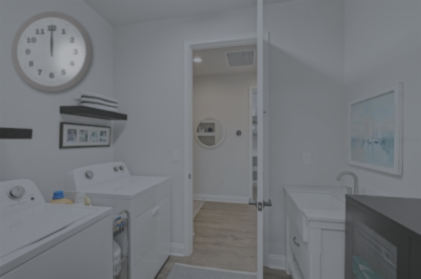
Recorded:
12.00
